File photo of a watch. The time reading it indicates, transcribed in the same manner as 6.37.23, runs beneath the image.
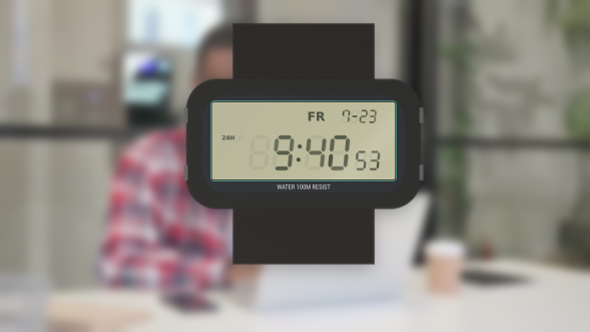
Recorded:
9.40.53
